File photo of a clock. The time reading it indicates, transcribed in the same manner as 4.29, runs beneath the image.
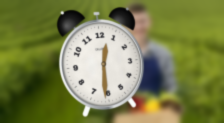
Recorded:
12.31
